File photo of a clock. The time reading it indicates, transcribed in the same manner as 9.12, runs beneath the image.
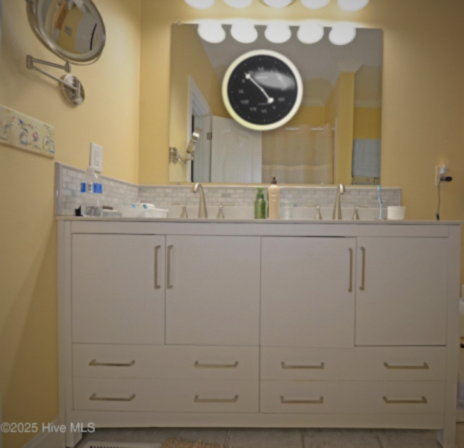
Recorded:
4.53
